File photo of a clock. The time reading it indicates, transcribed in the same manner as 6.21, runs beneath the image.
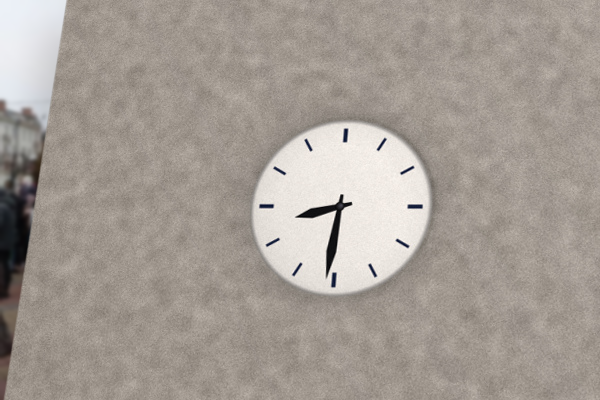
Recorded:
8.31
